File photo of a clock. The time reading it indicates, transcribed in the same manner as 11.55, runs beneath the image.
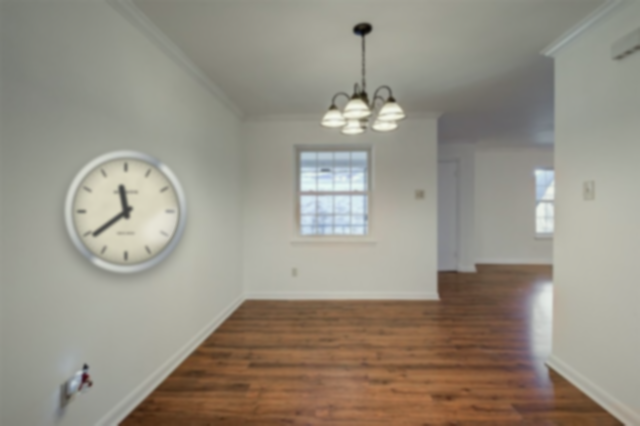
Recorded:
11.39
